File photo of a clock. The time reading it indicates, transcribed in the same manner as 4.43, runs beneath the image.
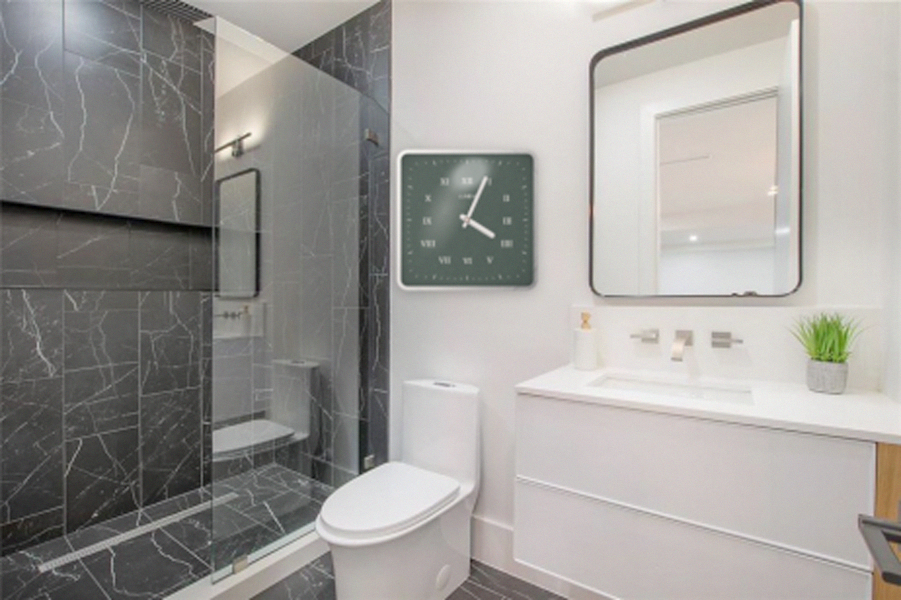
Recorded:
4.04
